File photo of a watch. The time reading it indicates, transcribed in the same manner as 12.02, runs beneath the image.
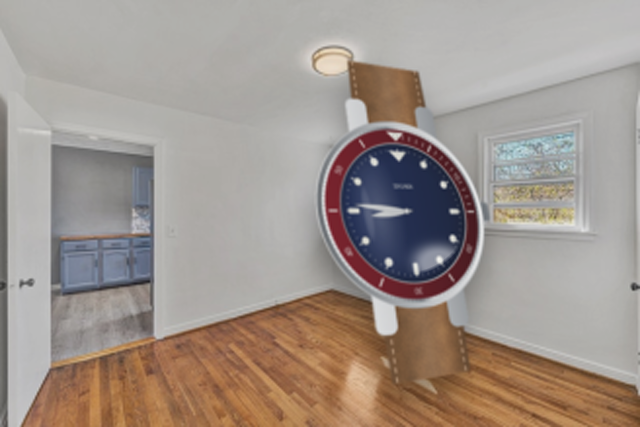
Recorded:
8.46
